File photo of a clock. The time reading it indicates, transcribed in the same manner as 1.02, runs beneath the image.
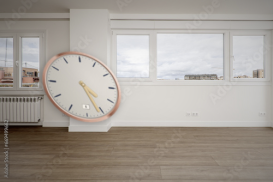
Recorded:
4.26
